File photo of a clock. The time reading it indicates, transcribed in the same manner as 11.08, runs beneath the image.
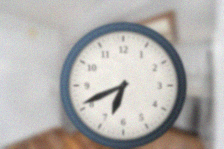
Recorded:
6.41
